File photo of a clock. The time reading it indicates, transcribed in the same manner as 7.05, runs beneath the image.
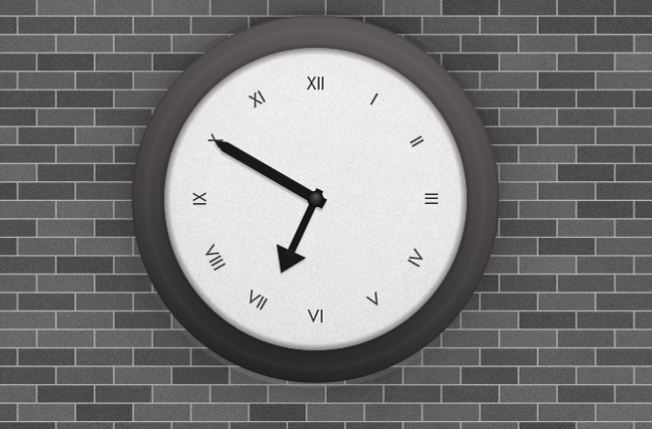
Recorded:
6.50
